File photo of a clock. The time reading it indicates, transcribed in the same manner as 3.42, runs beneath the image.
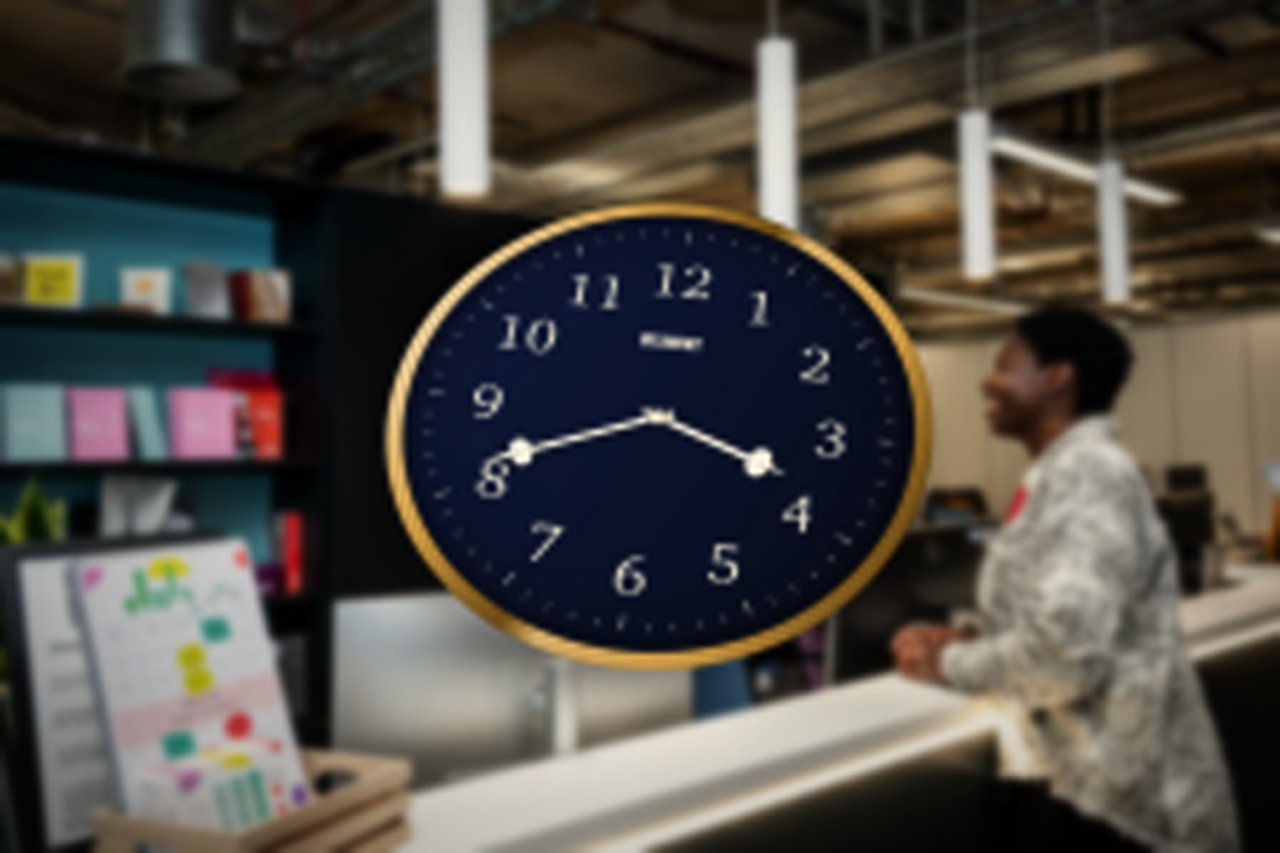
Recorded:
3.41
